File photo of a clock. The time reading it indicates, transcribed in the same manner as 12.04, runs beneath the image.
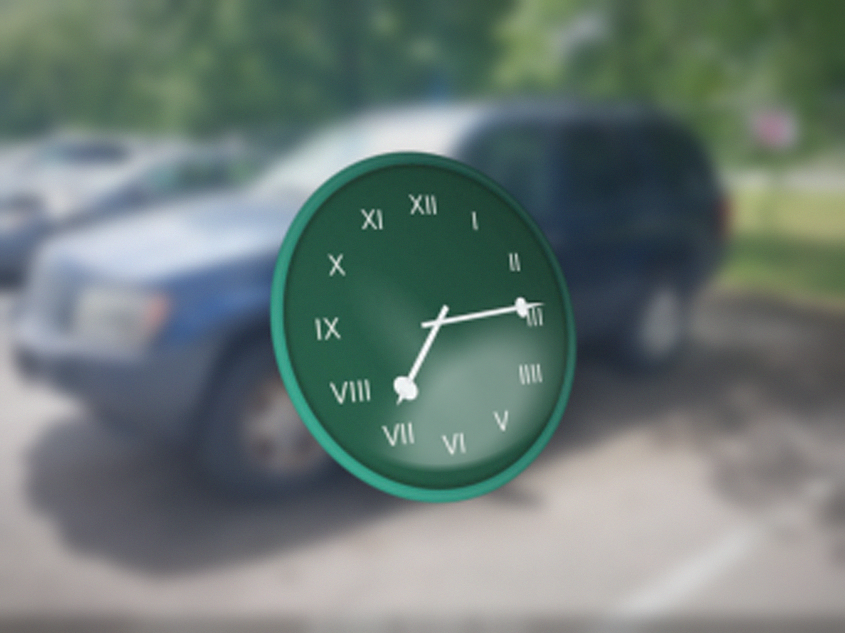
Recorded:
7.14
